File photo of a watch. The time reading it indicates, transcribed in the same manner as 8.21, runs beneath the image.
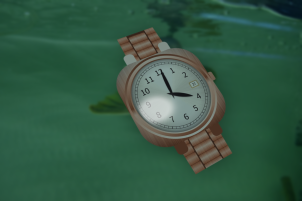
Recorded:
4.01
